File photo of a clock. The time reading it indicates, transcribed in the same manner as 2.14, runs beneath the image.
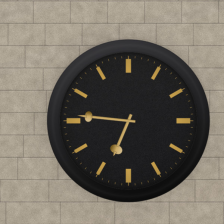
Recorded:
6.46
